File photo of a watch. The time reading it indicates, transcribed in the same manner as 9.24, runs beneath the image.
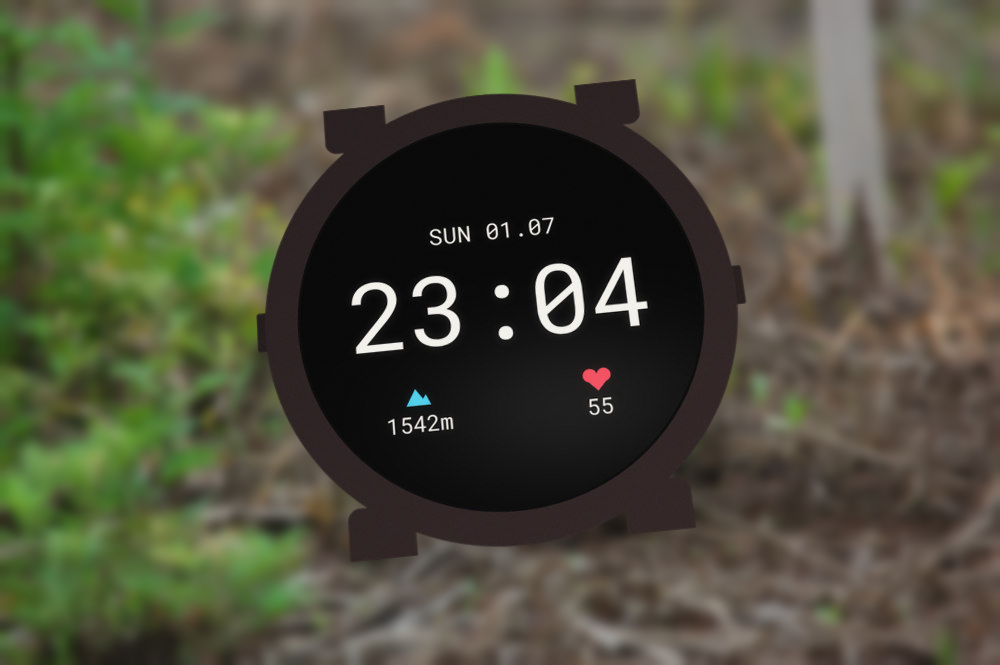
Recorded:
23.04
